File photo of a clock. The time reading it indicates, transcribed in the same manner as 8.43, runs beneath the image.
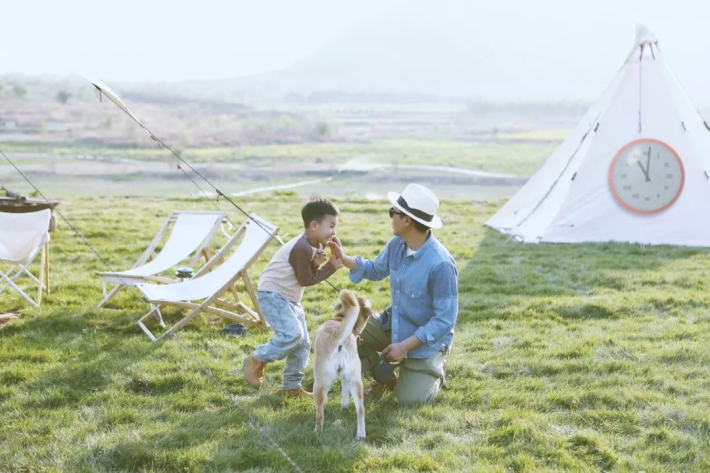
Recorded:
11.01
